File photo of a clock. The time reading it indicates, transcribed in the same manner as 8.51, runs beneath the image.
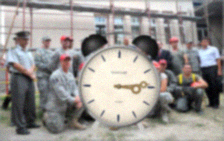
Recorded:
3.14
